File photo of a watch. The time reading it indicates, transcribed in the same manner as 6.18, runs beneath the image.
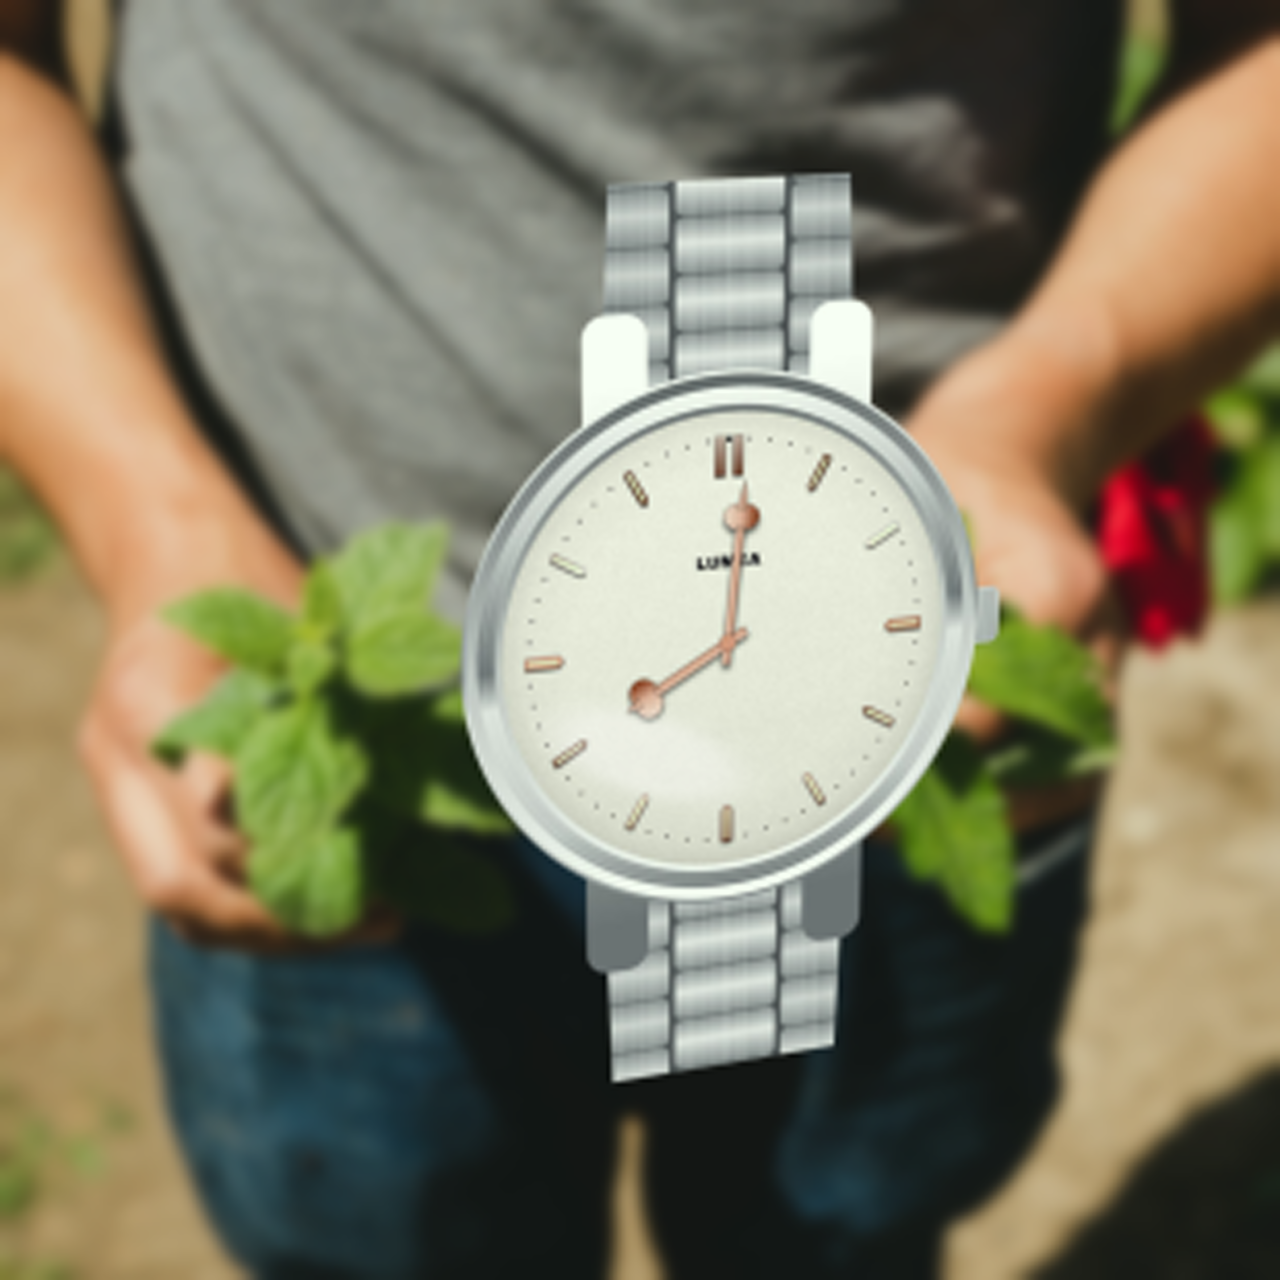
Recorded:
8.01
